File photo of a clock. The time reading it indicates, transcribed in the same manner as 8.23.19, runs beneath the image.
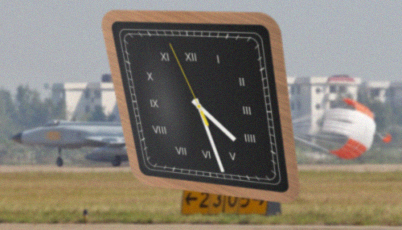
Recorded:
4.27.57
